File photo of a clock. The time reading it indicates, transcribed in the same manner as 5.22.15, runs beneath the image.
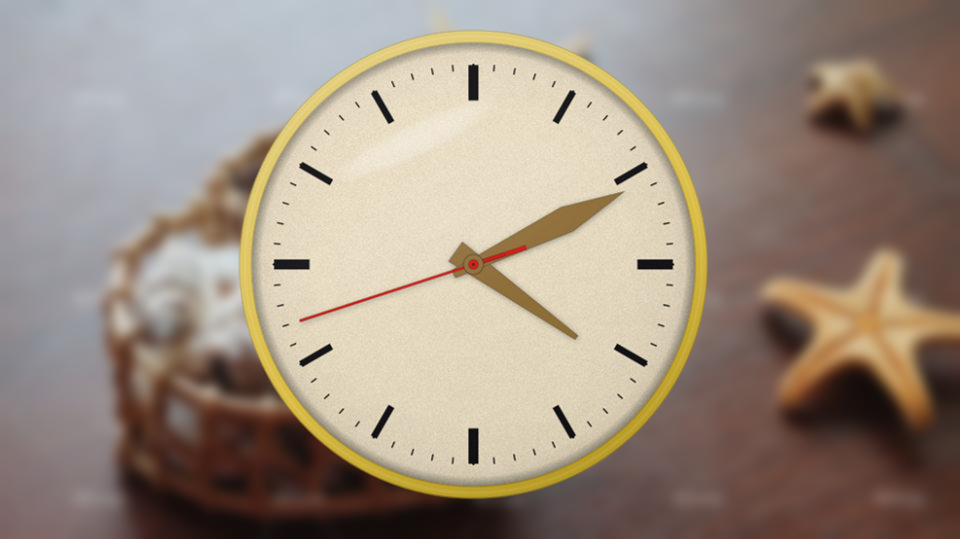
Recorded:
4.10.42
